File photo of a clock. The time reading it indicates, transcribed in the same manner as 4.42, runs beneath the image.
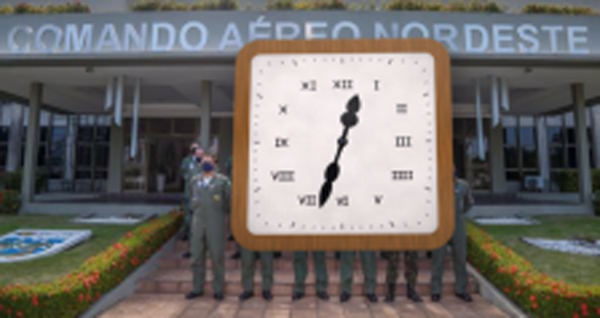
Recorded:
12.33
